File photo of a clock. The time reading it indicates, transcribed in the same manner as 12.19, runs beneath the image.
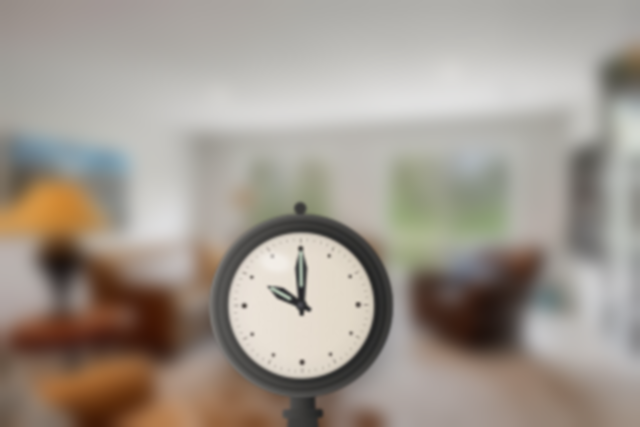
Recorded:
10.00
